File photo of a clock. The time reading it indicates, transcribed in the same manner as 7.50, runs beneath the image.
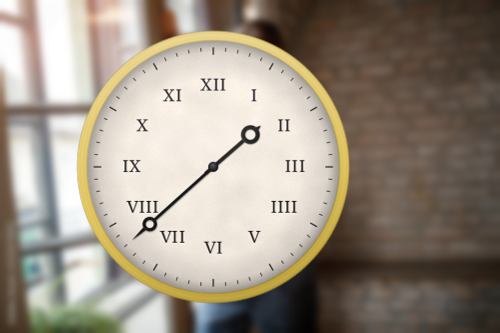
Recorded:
1.38
